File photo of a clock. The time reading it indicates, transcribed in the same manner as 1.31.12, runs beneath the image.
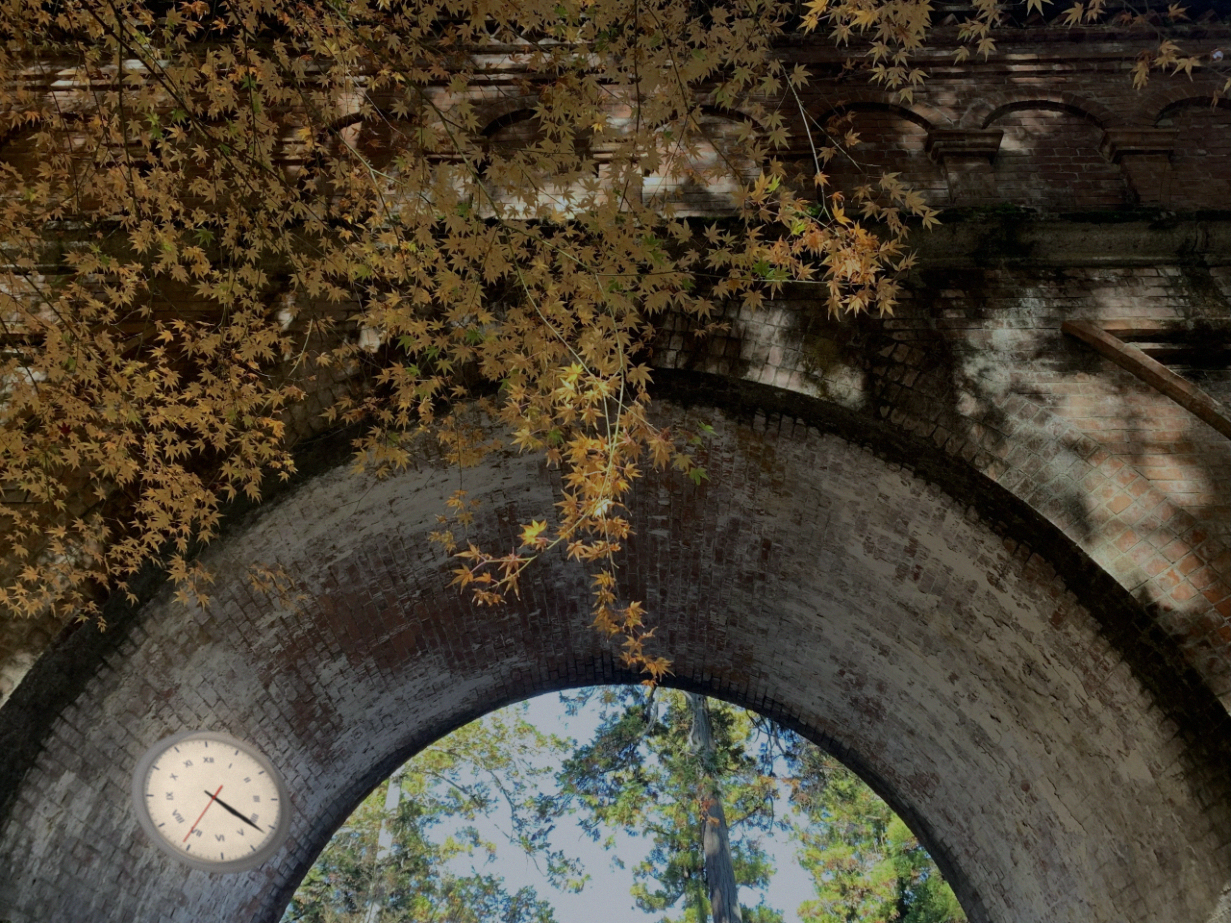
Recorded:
4.21.36
